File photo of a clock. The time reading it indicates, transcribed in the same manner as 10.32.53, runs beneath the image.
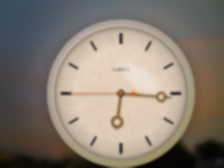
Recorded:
6.15.45
